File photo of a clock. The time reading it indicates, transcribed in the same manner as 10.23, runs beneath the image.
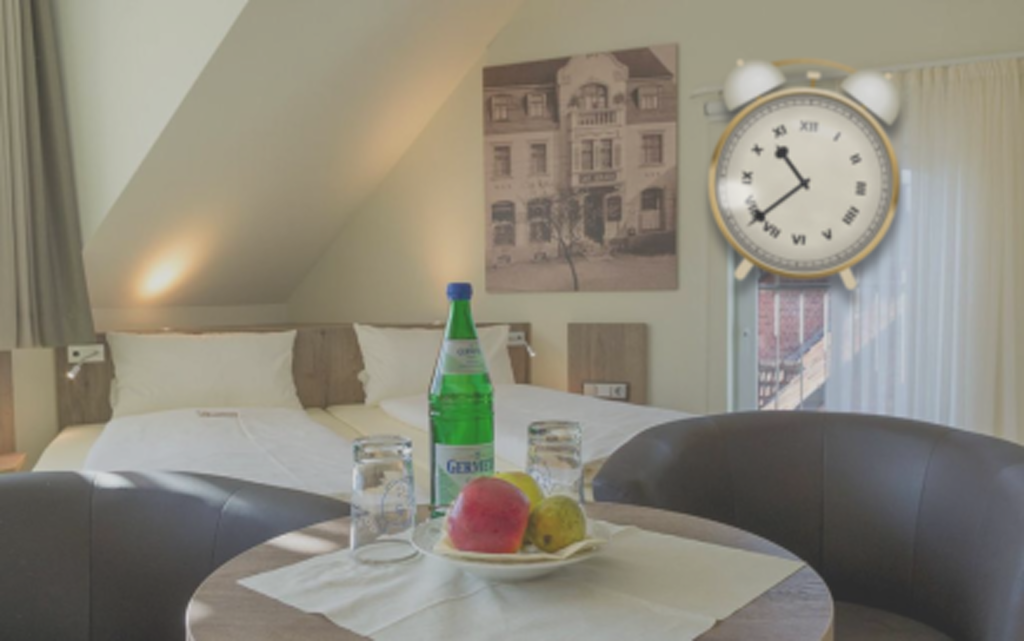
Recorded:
10.38
